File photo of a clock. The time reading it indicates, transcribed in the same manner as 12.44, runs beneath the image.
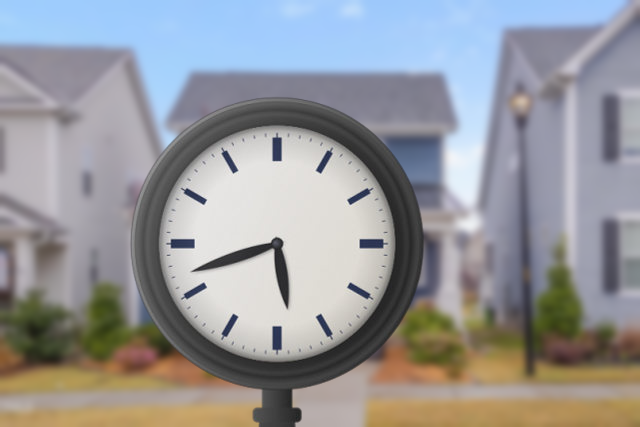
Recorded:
5.42
